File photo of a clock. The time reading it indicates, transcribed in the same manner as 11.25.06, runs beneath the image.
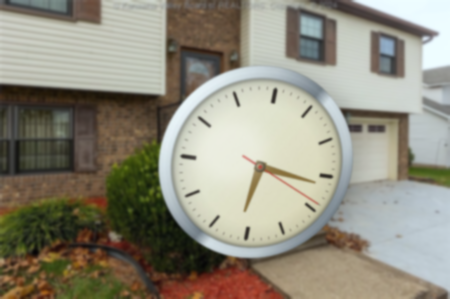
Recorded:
6.16.19
